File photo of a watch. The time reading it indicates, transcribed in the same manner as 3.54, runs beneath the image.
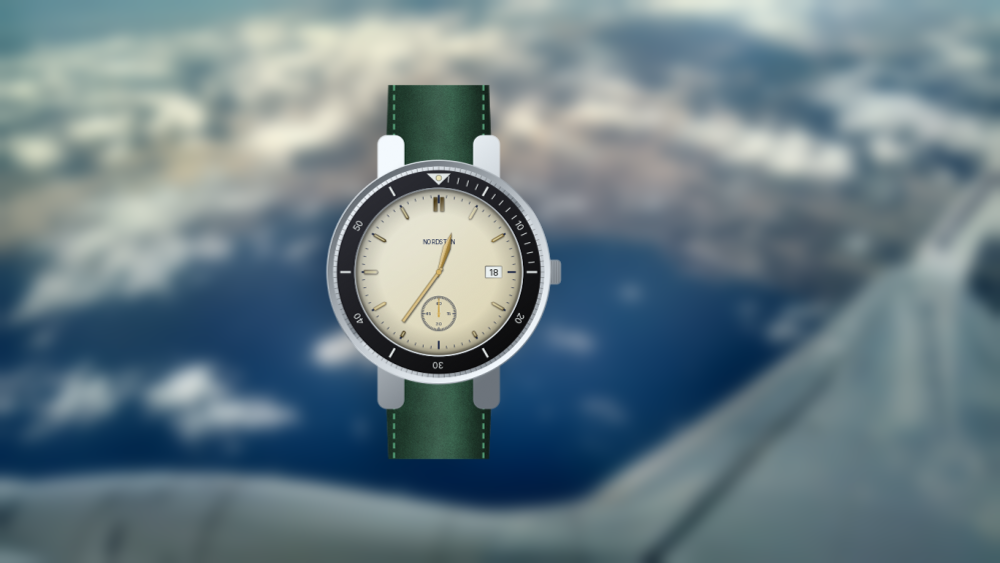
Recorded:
12.36
